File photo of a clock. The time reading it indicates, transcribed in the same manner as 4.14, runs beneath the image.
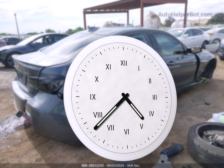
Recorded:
4.38
